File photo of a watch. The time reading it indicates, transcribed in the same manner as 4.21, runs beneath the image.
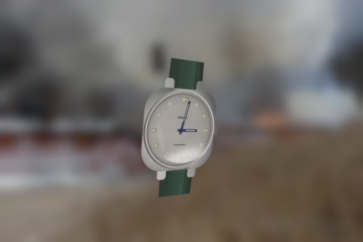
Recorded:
3.02
